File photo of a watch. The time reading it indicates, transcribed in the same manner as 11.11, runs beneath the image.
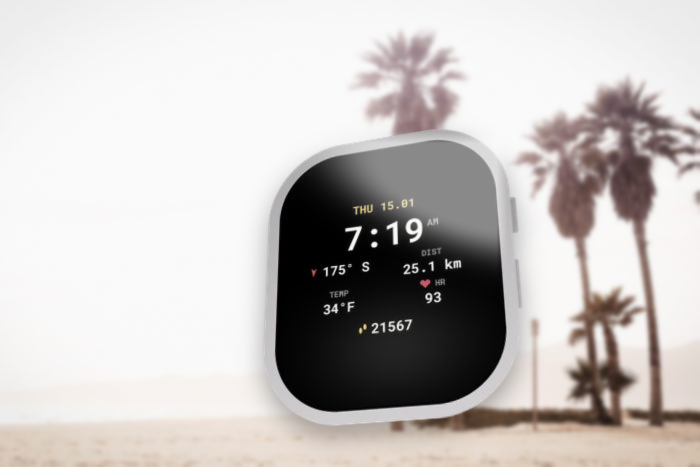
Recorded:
7.19
